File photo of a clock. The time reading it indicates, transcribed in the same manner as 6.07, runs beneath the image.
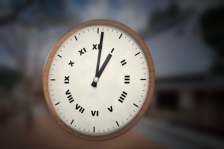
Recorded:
1.01
